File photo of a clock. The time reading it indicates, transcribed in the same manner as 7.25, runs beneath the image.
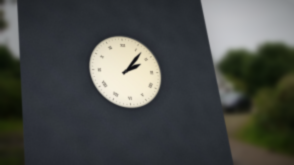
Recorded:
2.07
